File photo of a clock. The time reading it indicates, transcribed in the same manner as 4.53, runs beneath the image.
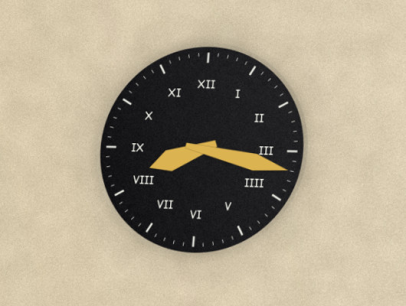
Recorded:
8.17
